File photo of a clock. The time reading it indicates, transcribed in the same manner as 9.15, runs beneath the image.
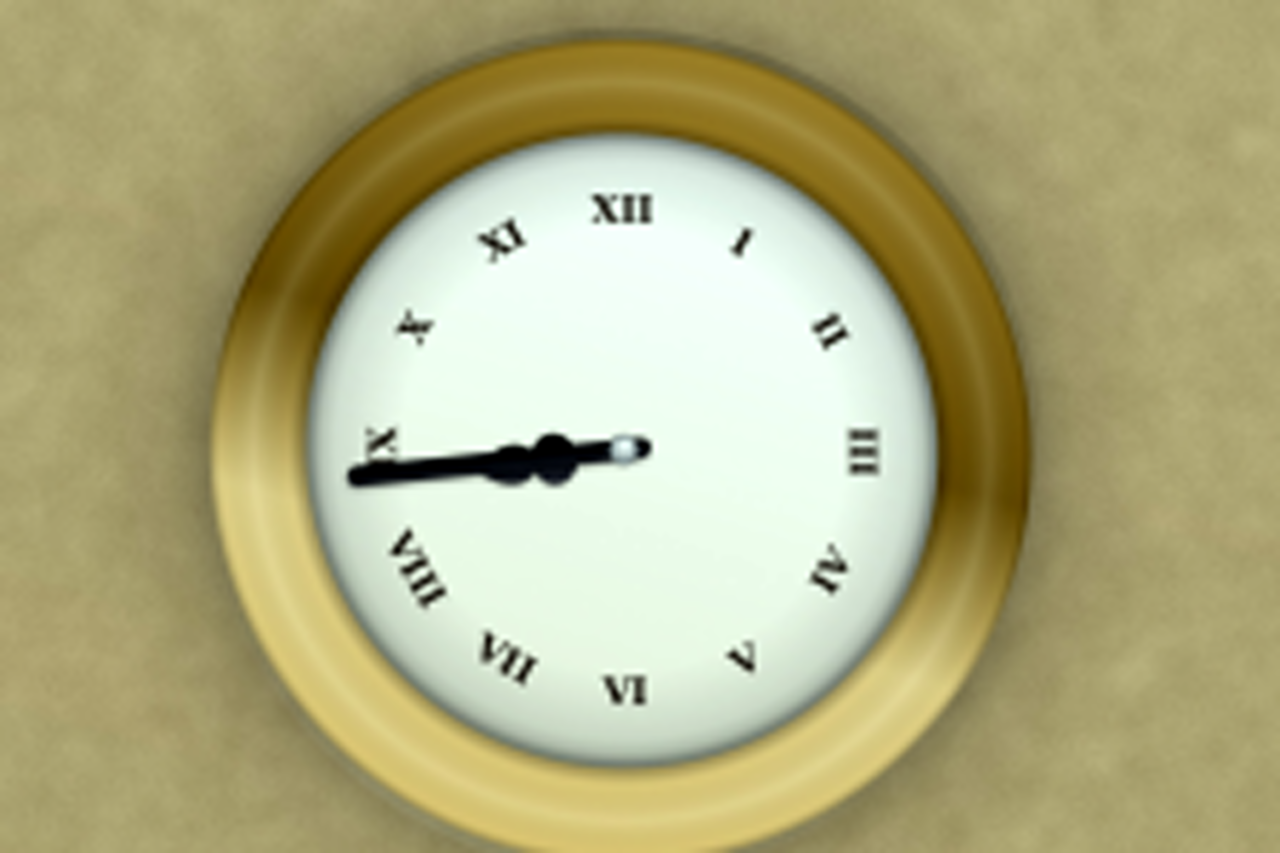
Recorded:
8.44
